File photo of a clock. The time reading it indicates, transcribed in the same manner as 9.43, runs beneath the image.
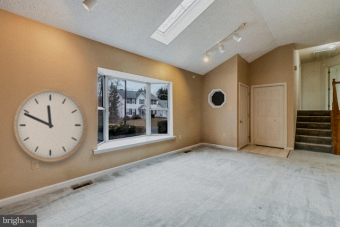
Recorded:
11.49
